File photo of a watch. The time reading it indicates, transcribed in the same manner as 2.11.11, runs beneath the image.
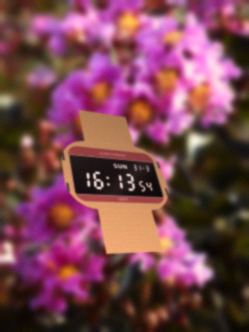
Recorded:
16.13.54
